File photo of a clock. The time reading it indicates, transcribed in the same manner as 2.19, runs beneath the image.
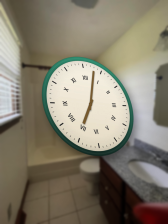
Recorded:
7.03
